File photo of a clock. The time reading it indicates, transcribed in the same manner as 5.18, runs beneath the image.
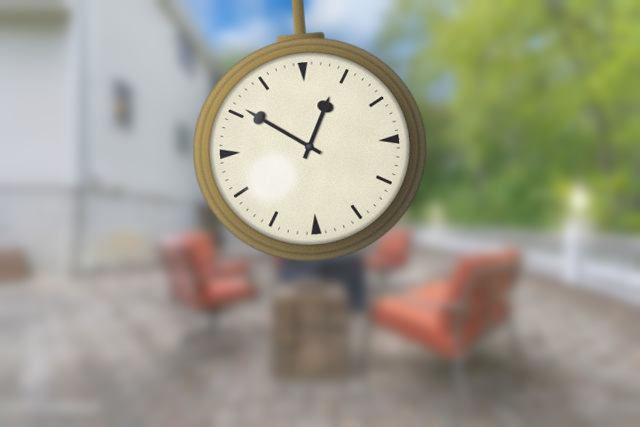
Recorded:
12.51
